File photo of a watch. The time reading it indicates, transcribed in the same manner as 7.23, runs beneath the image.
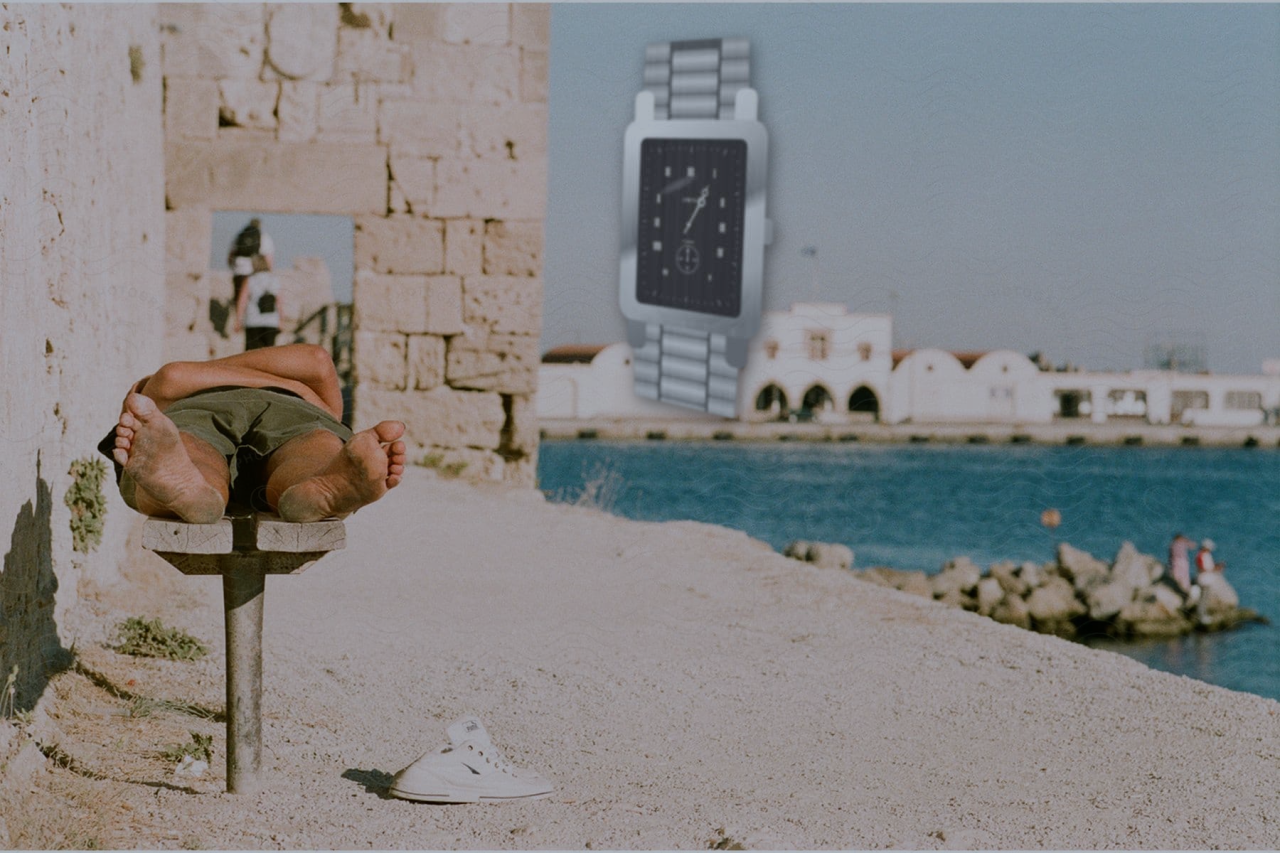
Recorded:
1.05
